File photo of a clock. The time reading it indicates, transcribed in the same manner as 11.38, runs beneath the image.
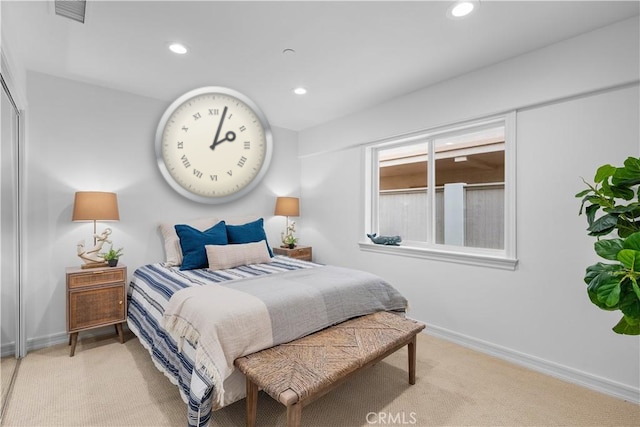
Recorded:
2.03
